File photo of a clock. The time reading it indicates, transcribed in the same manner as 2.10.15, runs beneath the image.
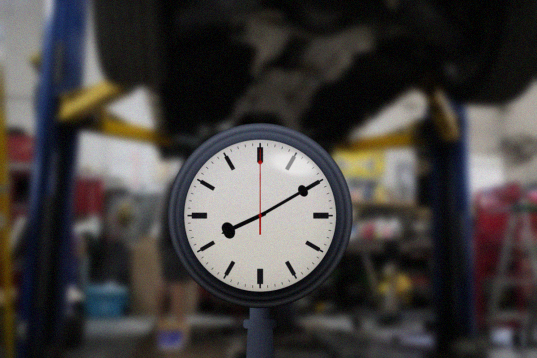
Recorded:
8.10.00
